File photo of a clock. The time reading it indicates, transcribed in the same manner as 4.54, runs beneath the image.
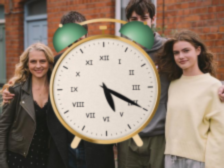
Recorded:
5.20
